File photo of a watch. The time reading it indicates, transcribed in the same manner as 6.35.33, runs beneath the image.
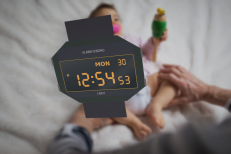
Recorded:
12.54.53
